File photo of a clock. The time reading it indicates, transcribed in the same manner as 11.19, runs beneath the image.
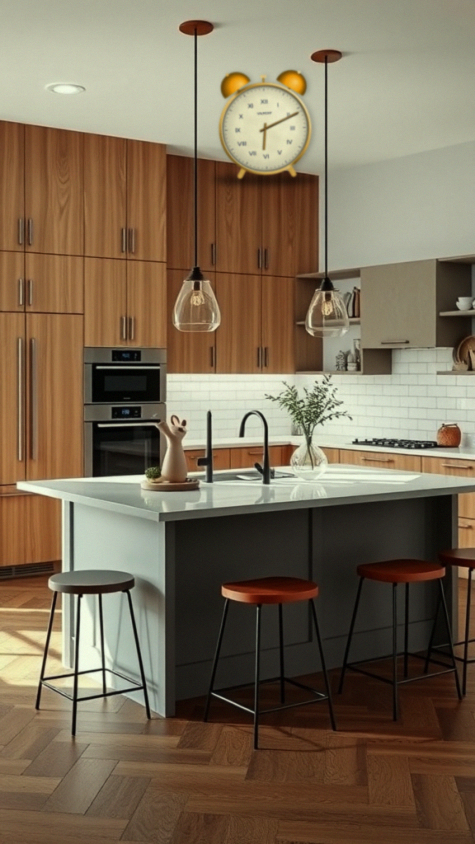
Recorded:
6.11
